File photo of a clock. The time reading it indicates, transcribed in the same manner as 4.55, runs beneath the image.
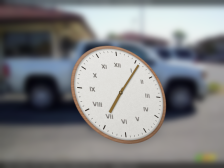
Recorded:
7.06
